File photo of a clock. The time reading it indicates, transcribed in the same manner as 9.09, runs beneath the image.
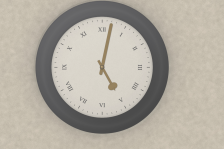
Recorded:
5.02
